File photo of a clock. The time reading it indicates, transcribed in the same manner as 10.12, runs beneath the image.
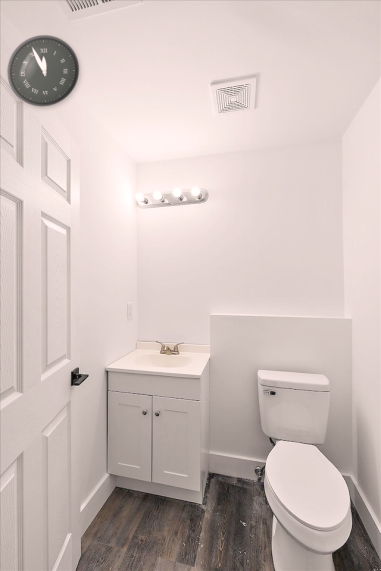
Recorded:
11.56
